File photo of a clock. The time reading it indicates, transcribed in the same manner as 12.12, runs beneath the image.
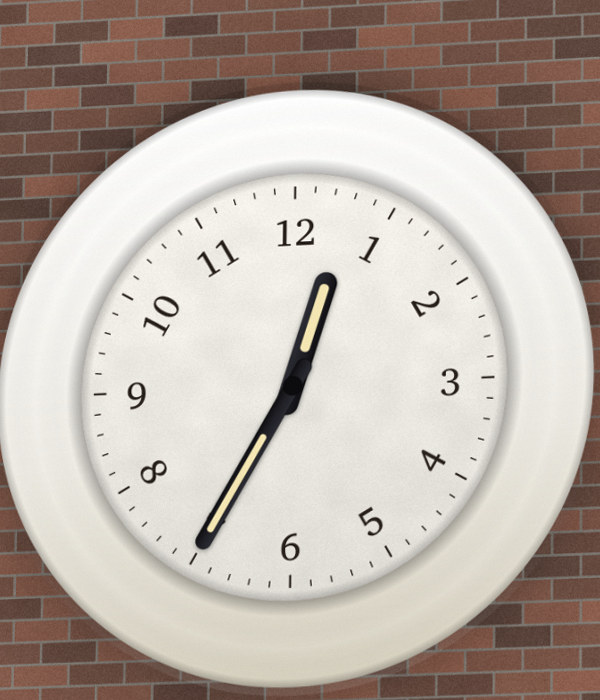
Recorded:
12.35
